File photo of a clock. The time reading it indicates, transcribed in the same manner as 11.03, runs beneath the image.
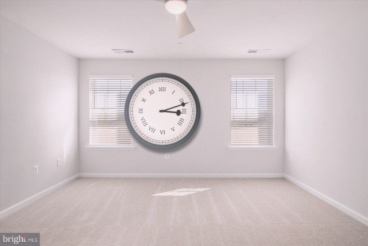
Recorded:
3.12
